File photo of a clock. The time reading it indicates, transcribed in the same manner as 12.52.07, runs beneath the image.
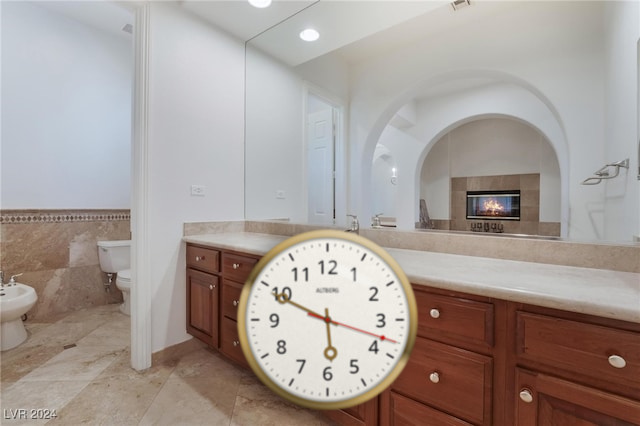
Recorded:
5.49.18
